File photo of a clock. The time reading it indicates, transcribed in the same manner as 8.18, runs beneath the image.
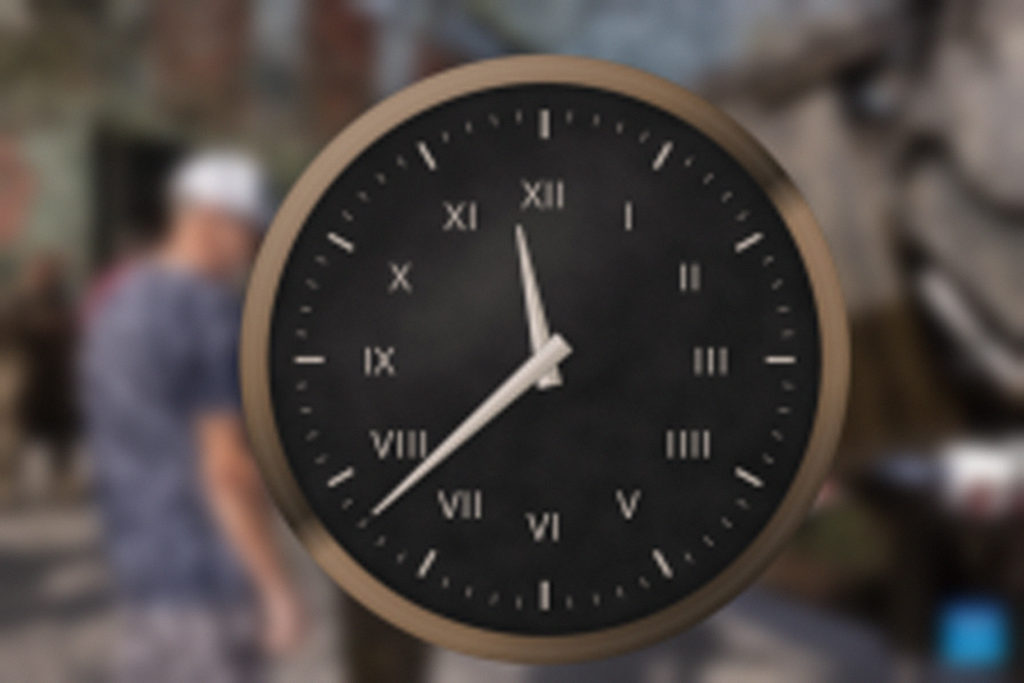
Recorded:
11.38
